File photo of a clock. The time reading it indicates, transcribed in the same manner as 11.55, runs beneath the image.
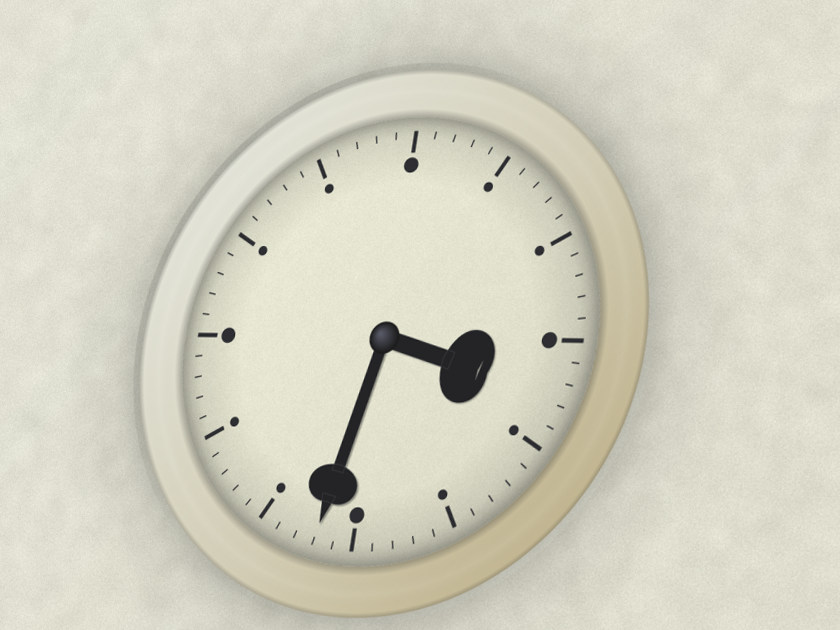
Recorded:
3.32
